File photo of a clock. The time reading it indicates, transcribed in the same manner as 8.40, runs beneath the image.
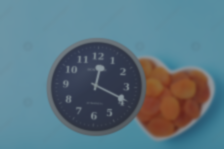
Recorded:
12.19
